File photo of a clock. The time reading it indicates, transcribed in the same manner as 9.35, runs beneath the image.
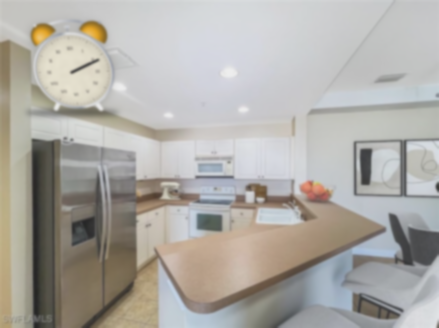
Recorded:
2.11
